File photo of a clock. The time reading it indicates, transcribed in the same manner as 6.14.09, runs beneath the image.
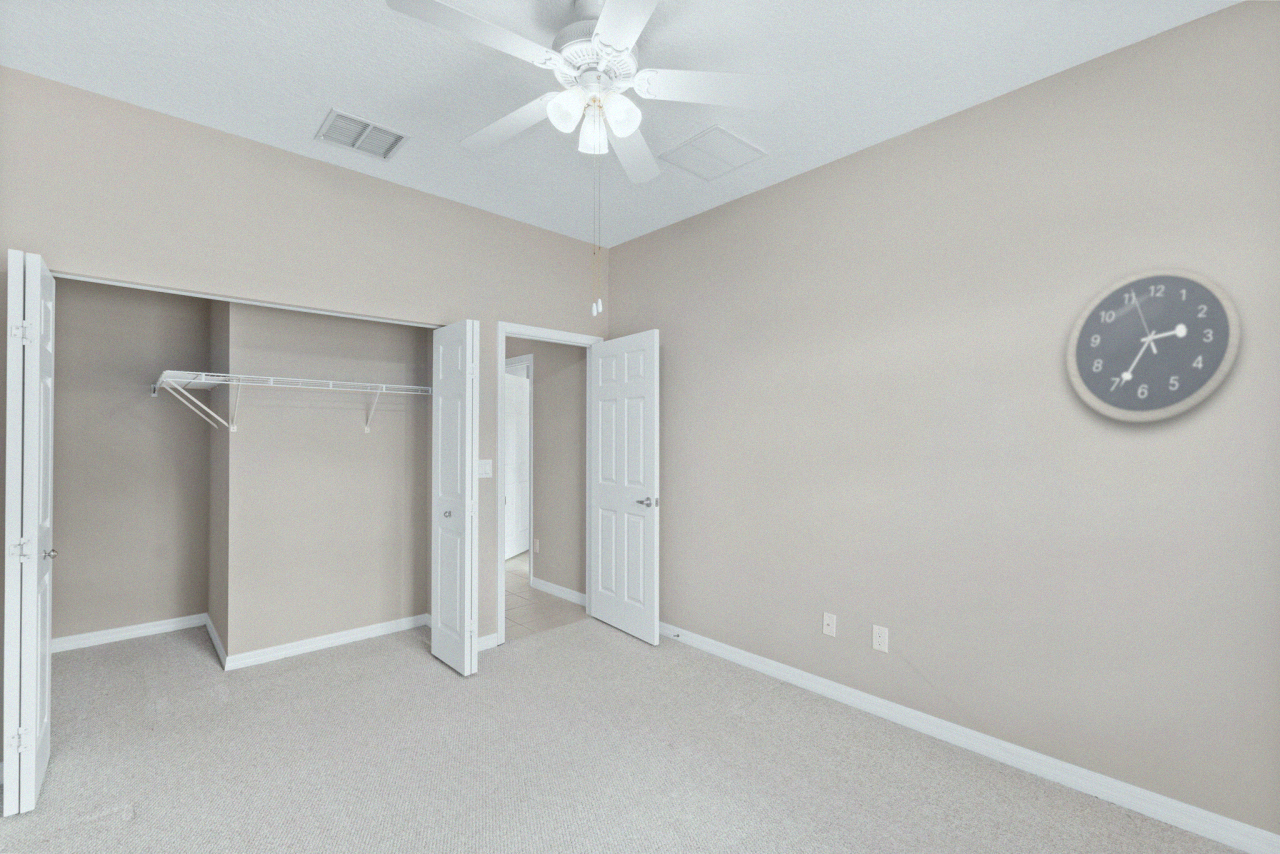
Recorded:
2.33.56
